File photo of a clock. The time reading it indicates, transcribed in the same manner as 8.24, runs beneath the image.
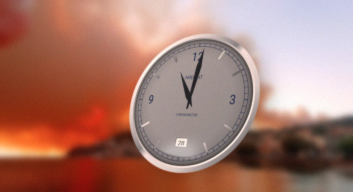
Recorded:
11.01
